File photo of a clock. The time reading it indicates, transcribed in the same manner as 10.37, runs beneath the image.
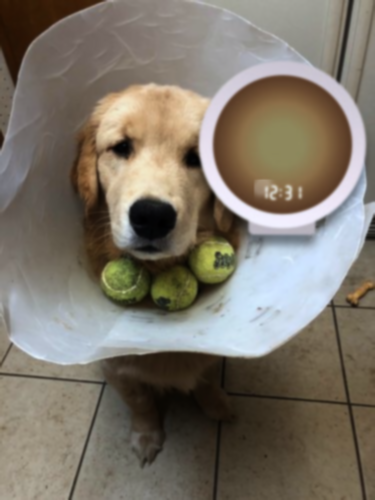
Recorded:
12.31
